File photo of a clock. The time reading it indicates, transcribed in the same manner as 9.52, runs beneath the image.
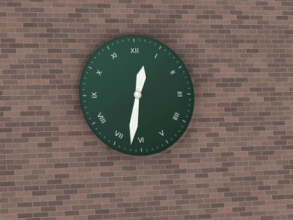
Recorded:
12.32
